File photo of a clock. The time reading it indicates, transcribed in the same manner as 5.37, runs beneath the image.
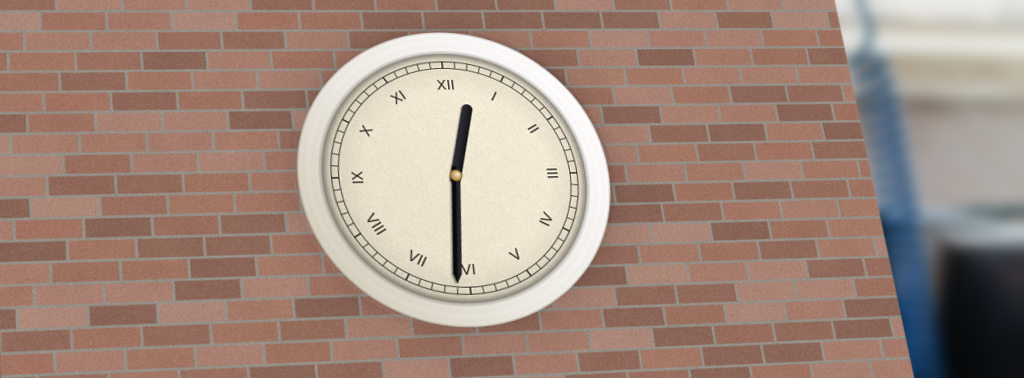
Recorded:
12.31
